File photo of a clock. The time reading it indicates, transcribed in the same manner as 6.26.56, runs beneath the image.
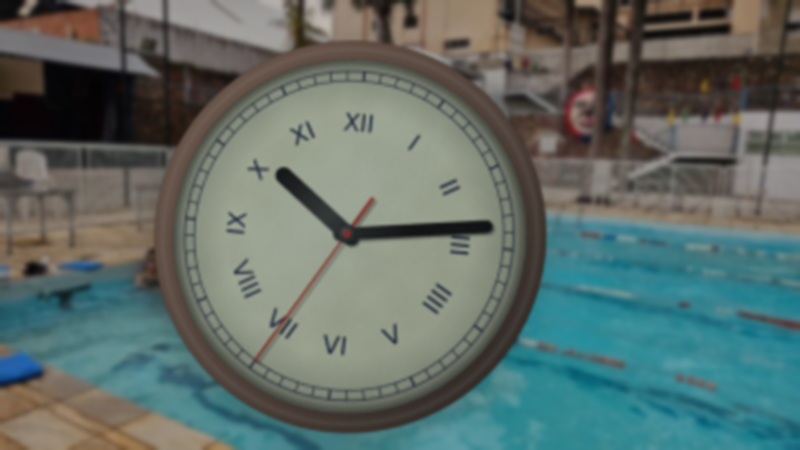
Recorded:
10.13.35
